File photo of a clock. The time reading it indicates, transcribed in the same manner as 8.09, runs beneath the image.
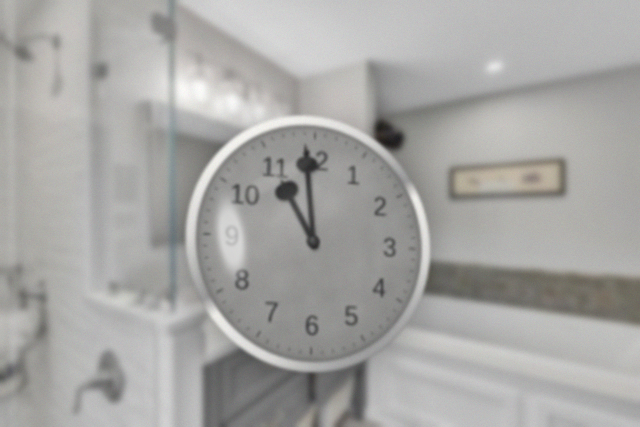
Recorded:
10.59
